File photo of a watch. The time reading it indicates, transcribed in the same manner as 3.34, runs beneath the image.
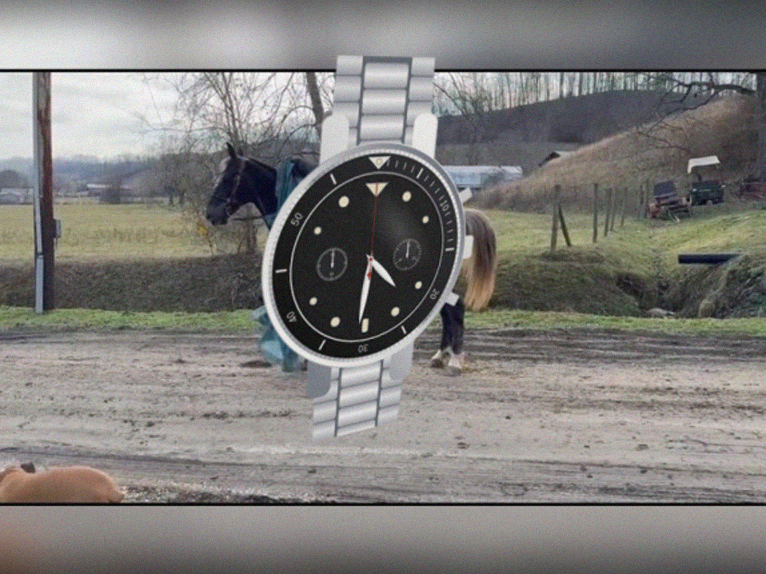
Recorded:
4.31
